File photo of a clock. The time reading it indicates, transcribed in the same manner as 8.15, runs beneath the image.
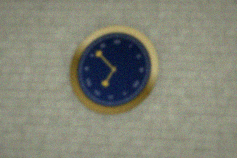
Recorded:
6.52
